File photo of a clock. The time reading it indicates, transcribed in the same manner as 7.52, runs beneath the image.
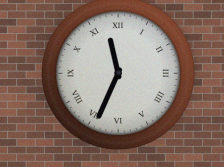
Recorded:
11.34
